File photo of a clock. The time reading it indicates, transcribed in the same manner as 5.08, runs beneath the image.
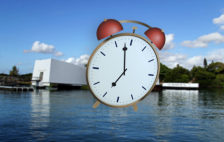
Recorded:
6.58
